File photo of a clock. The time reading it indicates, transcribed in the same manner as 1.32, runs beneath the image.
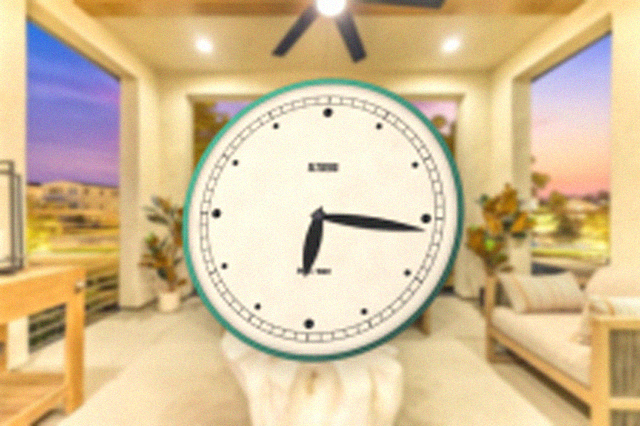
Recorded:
6.16
